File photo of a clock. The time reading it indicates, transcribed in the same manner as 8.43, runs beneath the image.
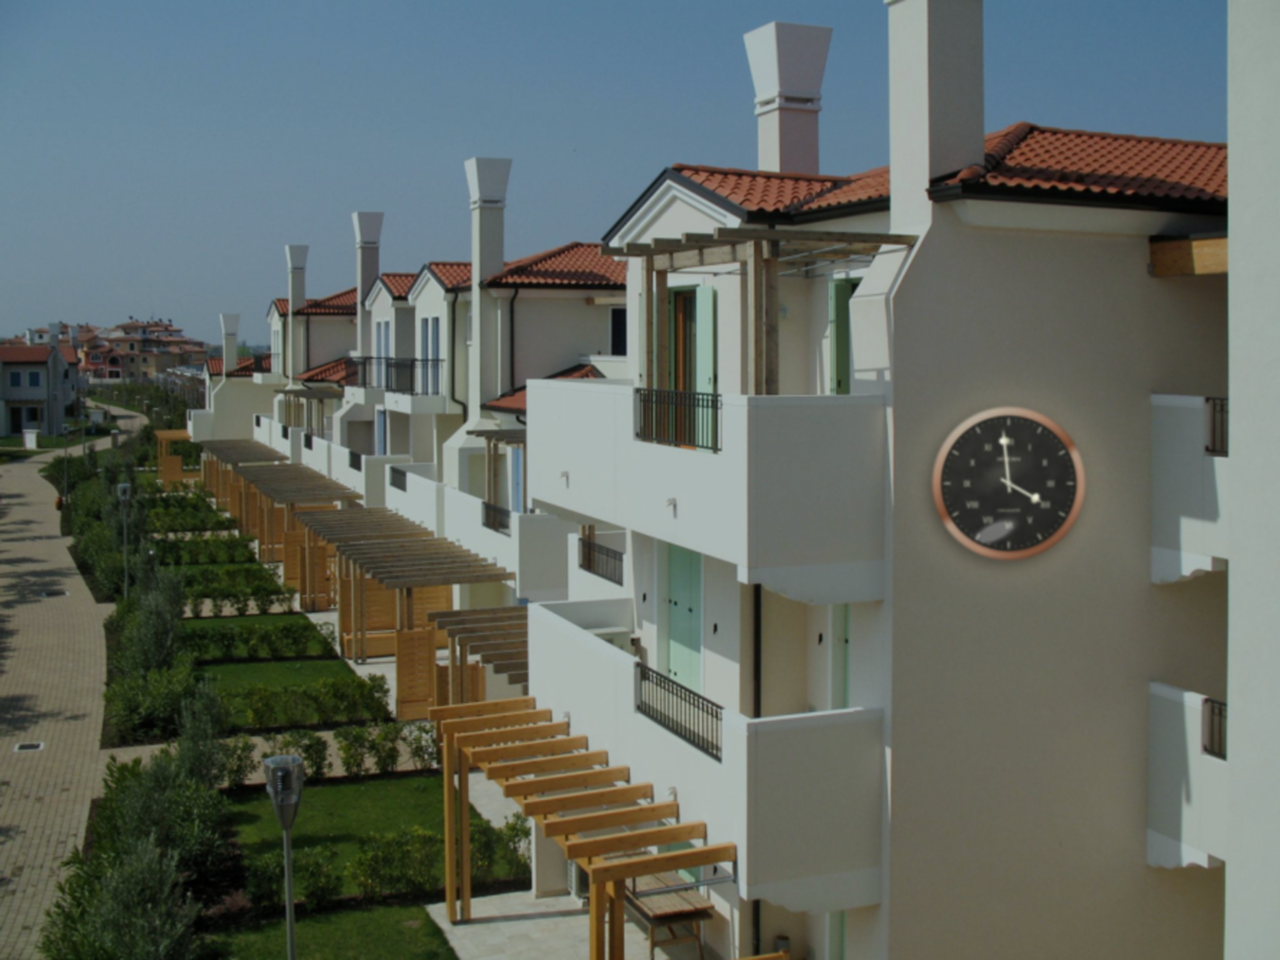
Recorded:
3.59
